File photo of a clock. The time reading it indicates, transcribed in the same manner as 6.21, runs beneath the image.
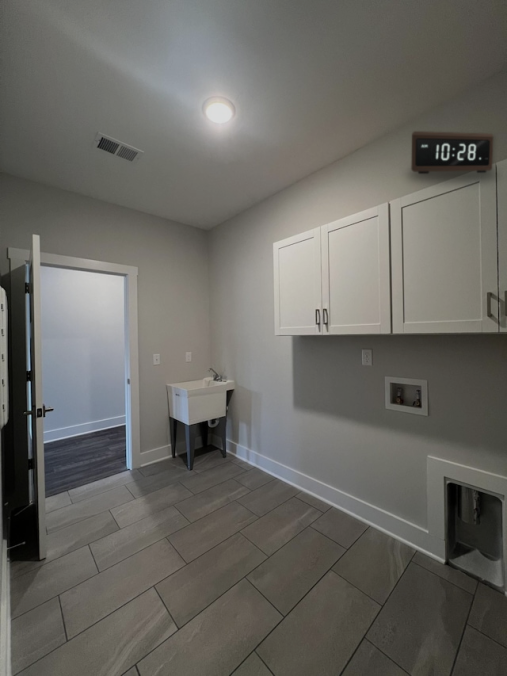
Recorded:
10.28
